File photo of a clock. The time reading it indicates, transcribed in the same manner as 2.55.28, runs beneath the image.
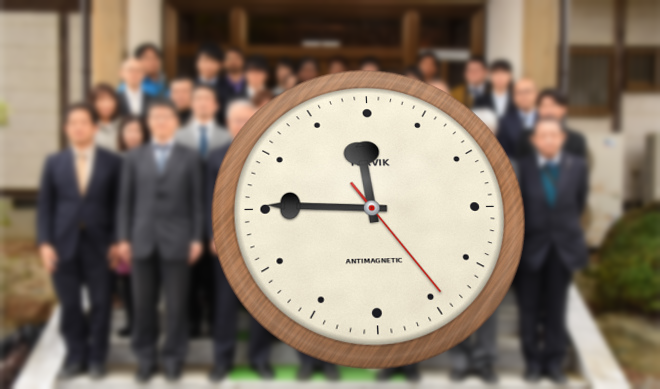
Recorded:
11.45.24
